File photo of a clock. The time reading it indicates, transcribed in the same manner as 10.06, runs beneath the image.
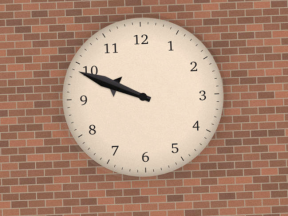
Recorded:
9.49
